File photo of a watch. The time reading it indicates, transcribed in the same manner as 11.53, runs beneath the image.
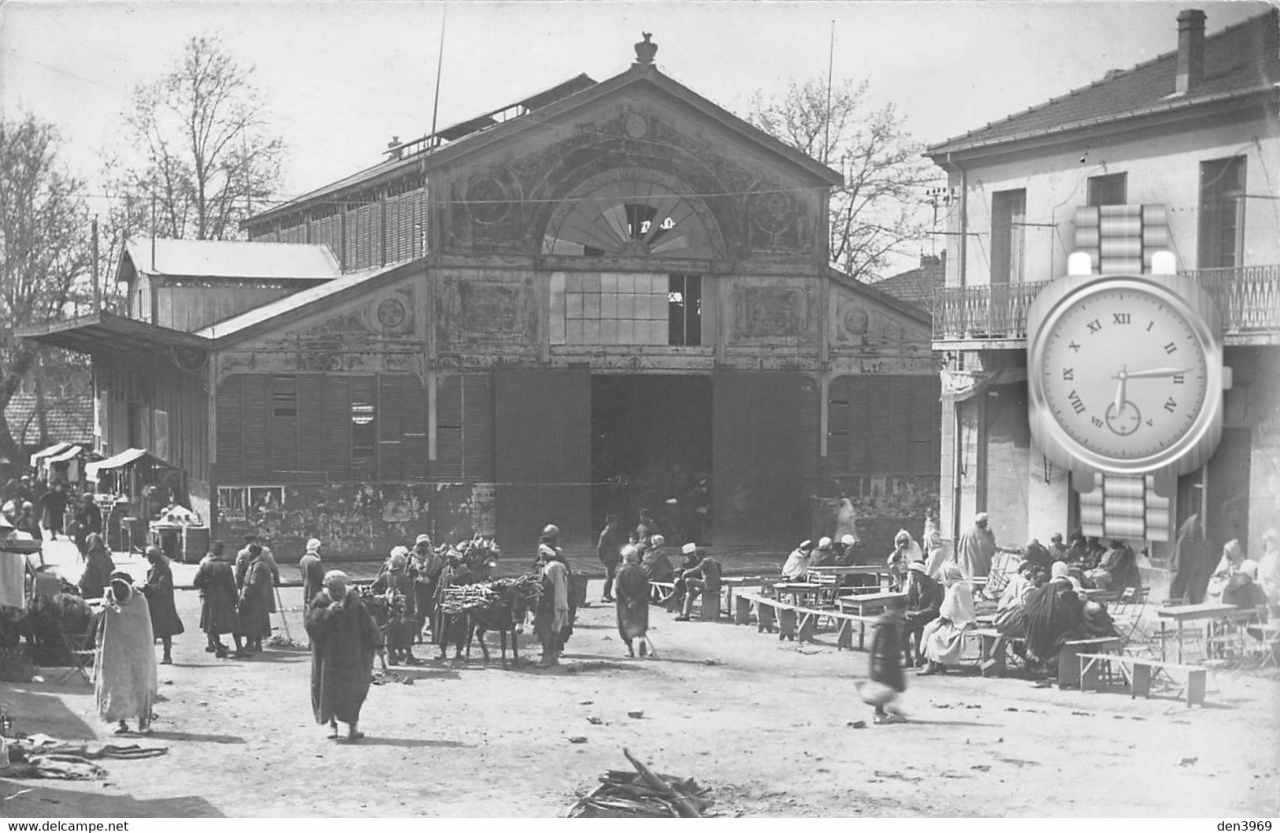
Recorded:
6.14
